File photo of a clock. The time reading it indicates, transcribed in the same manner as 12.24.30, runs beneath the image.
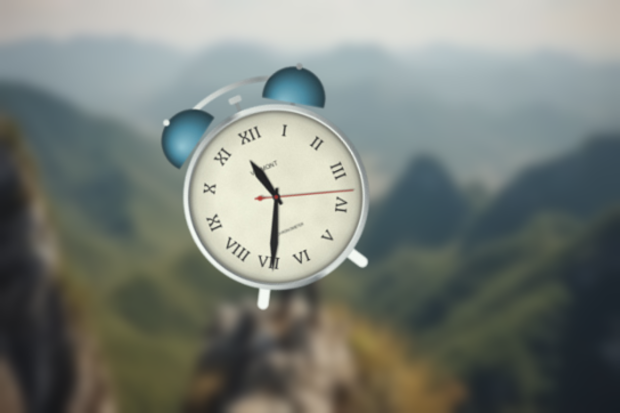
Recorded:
11.34.18
